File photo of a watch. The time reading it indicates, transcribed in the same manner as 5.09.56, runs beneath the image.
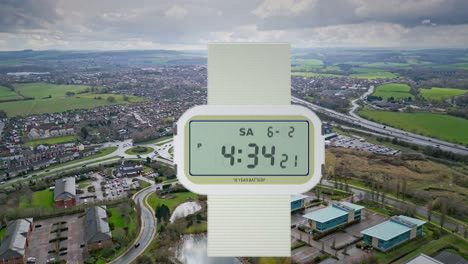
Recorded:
4.34.21
